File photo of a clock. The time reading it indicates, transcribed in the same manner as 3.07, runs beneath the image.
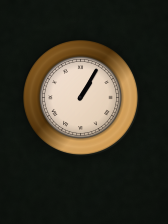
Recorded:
1.05
